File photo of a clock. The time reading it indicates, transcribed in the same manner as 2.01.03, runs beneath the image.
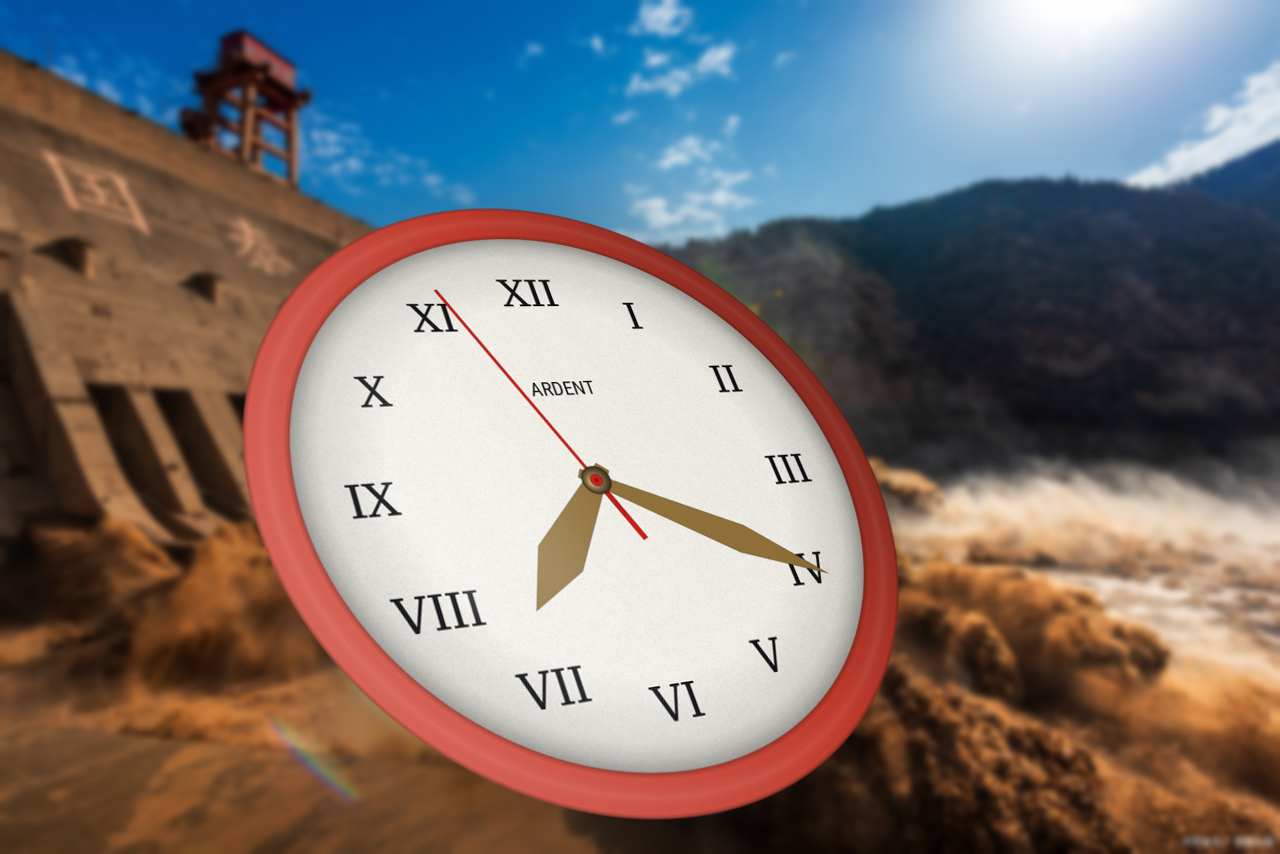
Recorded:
7.19.56
